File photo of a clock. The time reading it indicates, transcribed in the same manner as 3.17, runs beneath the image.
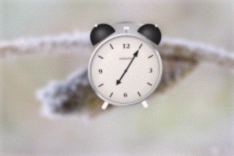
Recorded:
7.05
